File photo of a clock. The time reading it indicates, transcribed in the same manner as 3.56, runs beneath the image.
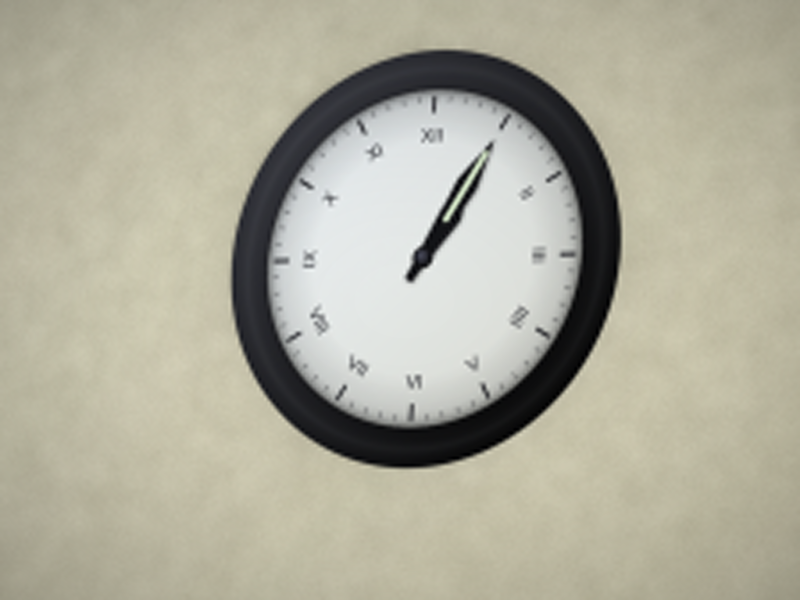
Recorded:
1.05
